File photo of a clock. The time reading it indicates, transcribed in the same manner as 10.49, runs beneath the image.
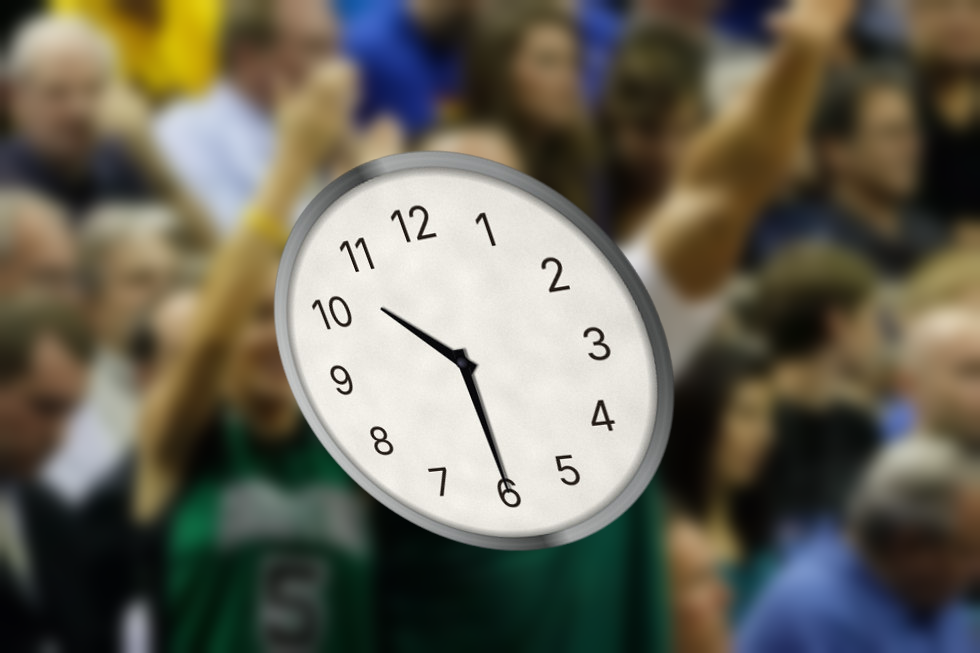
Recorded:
10.30
